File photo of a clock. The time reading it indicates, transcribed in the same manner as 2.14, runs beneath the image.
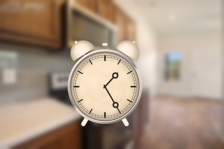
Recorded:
1.25
